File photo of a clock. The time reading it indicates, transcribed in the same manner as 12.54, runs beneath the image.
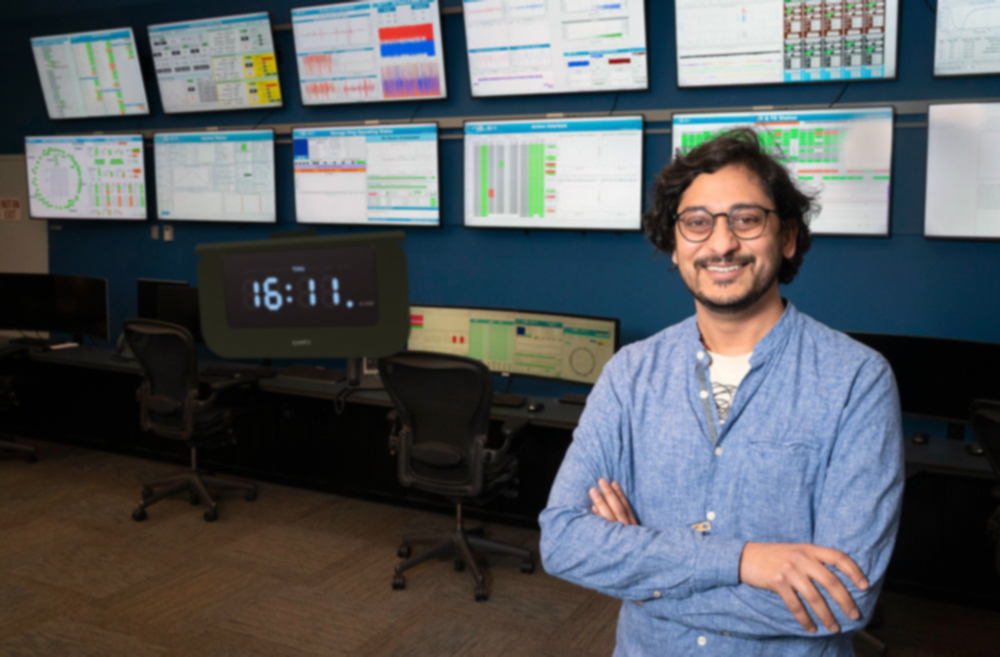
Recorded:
16.11
